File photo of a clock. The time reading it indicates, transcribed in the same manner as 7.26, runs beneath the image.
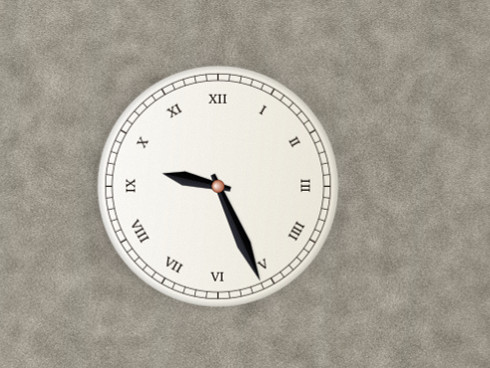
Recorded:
9.26
